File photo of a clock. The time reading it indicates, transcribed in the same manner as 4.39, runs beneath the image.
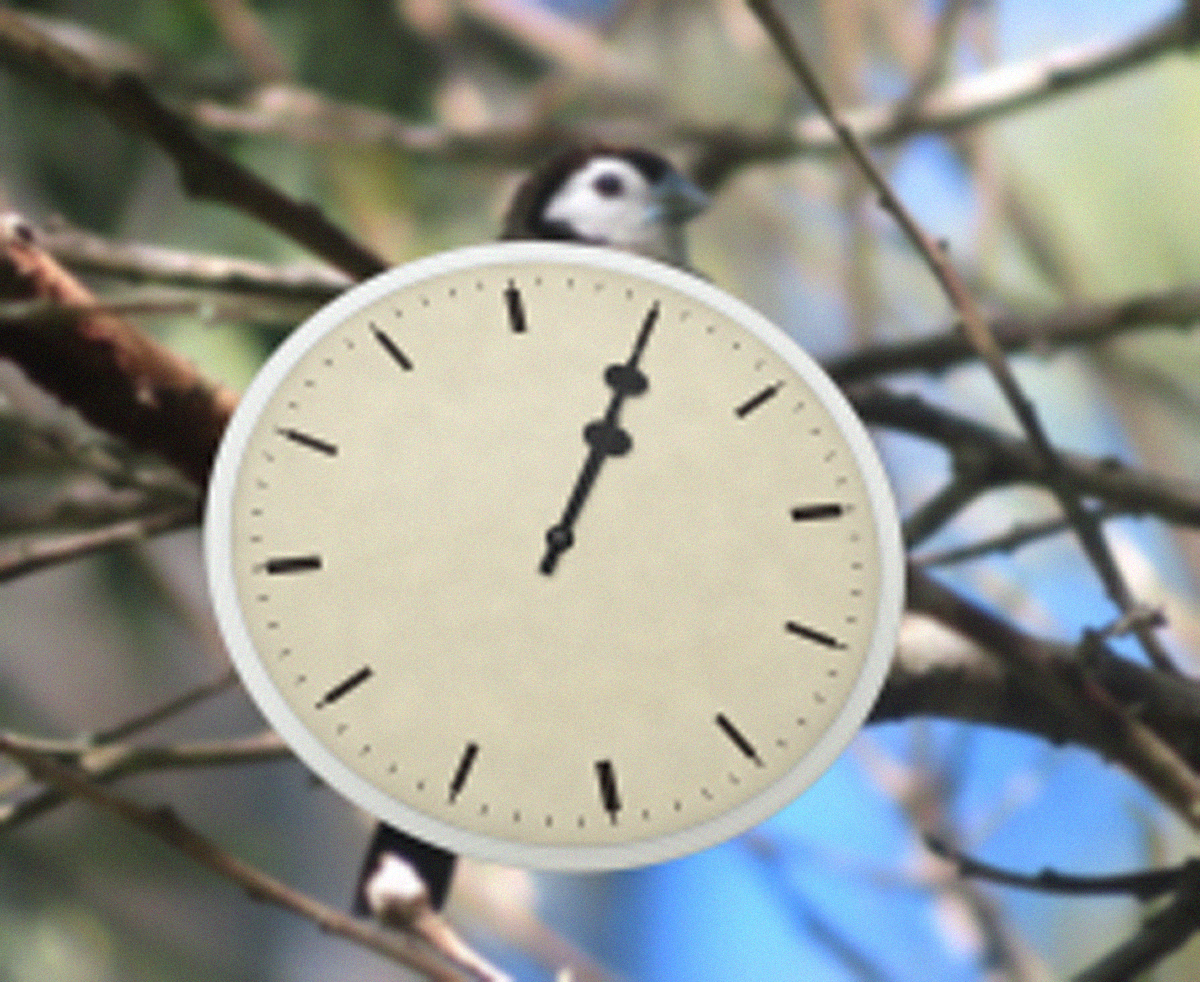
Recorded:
1.05
